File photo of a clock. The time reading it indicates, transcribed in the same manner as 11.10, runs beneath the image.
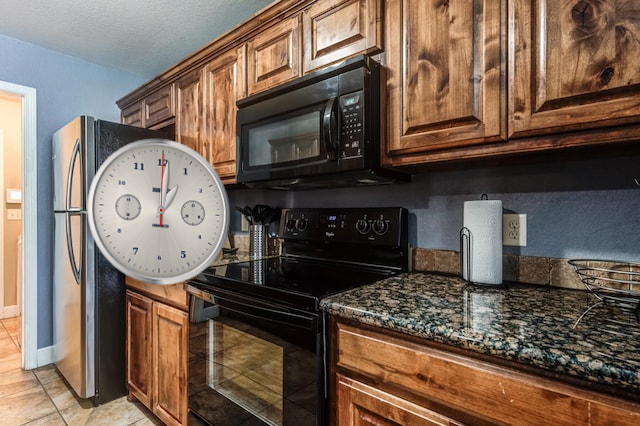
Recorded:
1.01
